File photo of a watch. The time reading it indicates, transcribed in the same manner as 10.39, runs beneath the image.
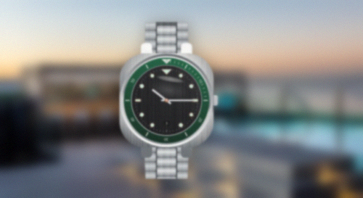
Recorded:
10.15
